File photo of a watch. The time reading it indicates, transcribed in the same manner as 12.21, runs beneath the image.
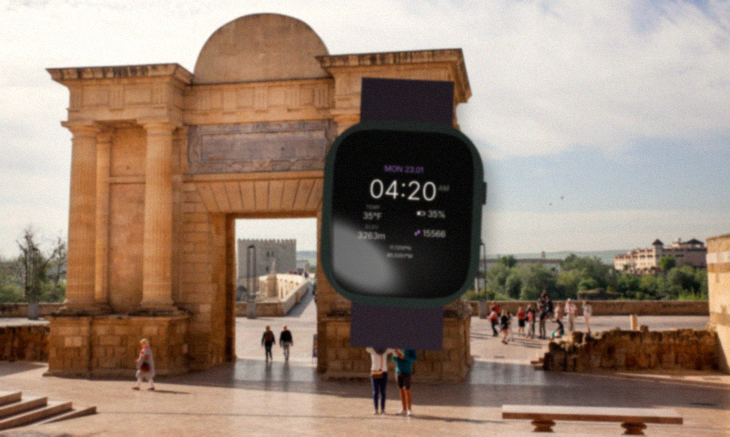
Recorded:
4.20
